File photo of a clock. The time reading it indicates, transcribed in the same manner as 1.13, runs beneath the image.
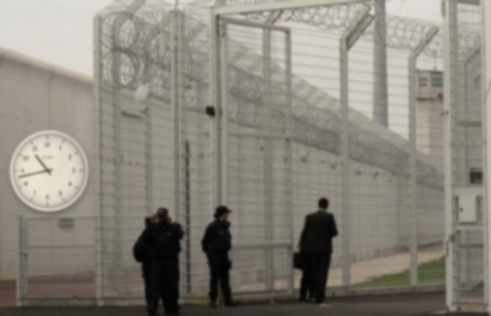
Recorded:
10.43
